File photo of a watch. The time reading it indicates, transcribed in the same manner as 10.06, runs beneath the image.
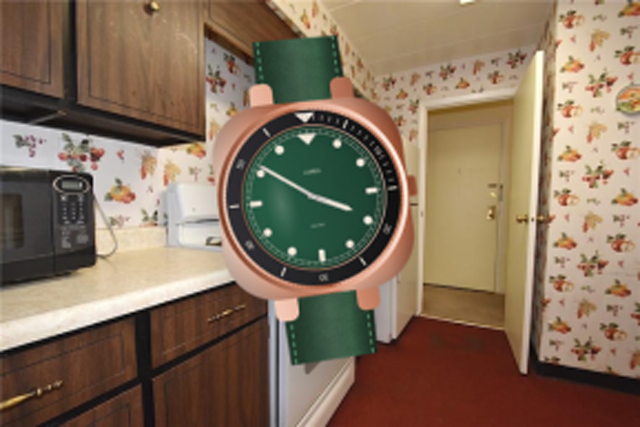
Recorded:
3.51
